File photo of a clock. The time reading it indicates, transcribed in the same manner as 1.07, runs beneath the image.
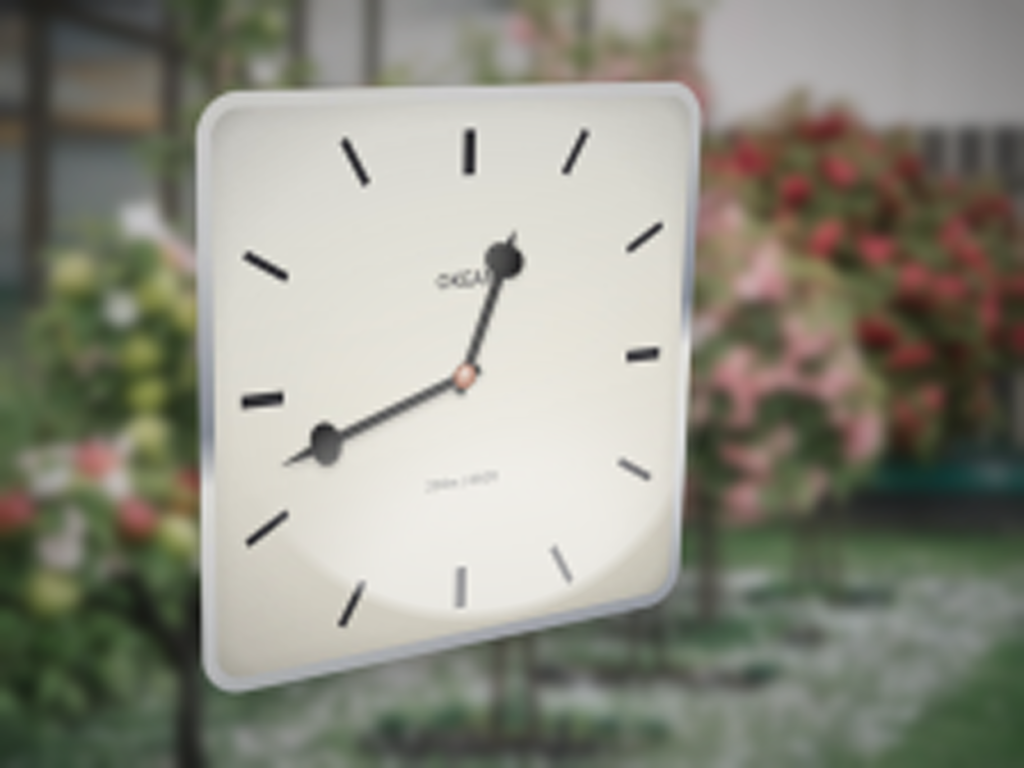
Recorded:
12.42
